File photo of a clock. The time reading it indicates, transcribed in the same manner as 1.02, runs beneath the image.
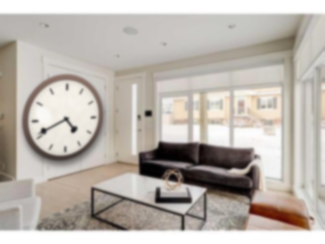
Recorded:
4.41
